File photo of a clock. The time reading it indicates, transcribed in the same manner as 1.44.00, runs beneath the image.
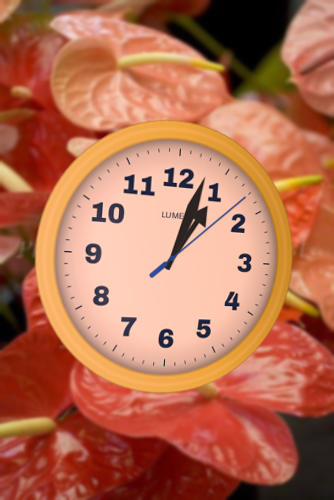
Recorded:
1.03.08
